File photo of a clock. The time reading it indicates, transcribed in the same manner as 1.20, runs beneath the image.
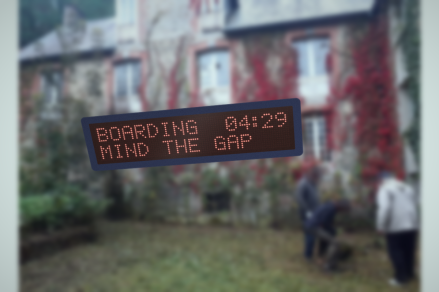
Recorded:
4.29
